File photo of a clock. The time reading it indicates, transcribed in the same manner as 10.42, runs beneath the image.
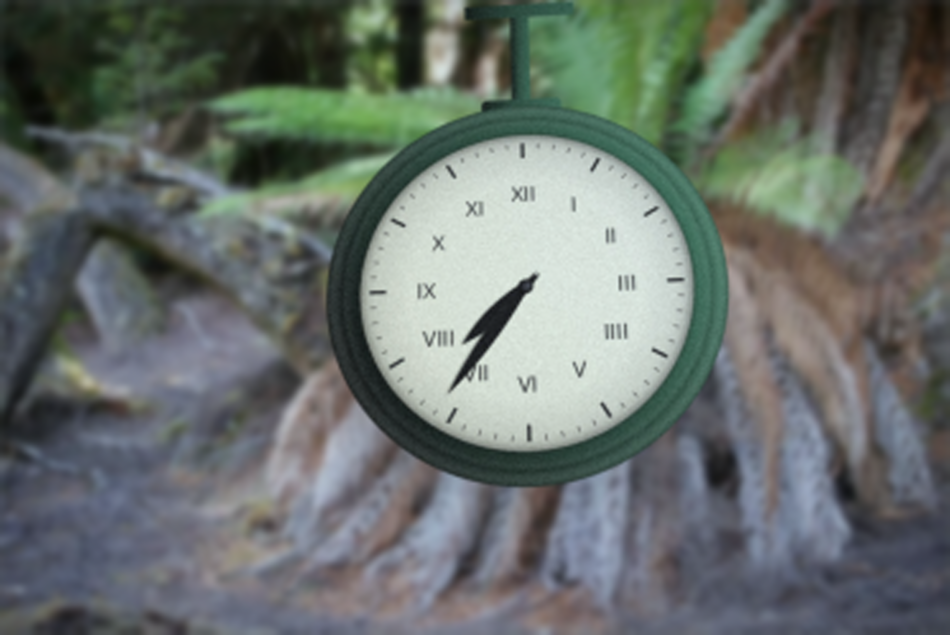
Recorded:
7.36
